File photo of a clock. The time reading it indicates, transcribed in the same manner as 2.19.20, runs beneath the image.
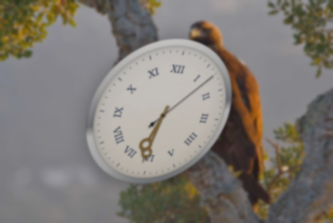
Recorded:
6.31.07
